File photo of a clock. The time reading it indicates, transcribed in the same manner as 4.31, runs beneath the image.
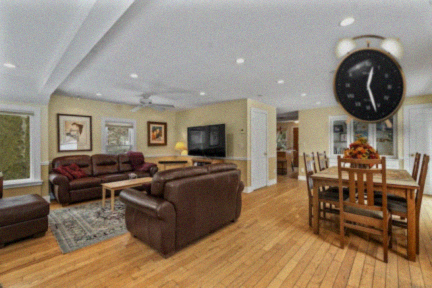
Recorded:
12.27
